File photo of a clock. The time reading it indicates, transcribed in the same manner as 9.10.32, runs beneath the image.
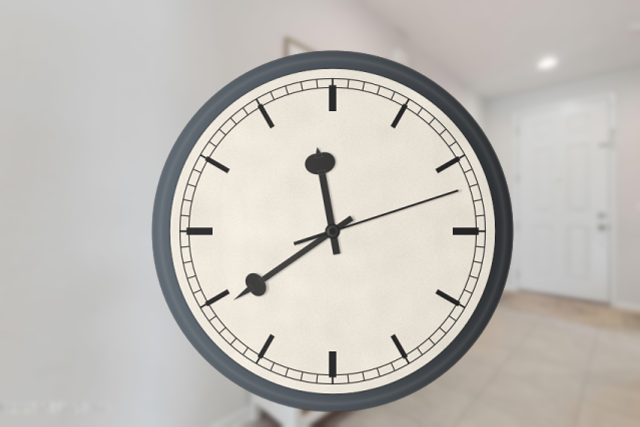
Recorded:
11.39.12
